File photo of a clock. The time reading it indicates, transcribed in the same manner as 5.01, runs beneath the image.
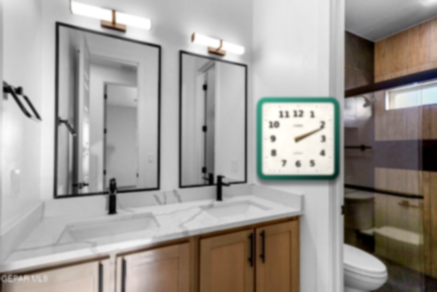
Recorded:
2.11
